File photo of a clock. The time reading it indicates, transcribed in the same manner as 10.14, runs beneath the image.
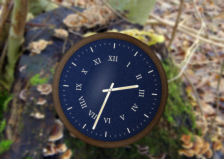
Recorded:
2.33
